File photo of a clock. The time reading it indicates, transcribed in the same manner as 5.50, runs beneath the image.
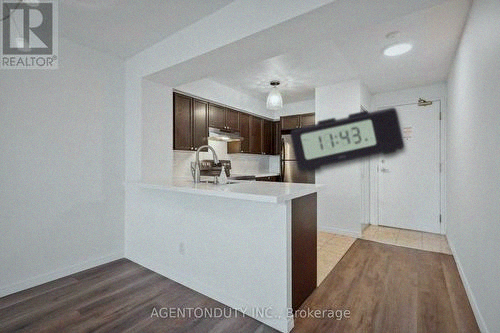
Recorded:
11.43
